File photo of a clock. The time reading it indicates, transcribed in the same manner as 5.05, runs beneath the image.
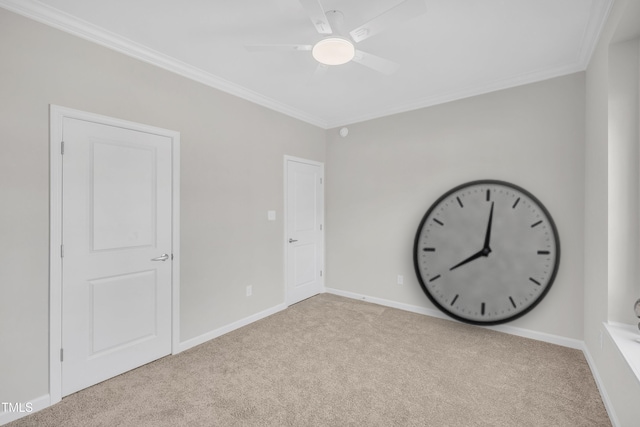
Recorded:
8.01
